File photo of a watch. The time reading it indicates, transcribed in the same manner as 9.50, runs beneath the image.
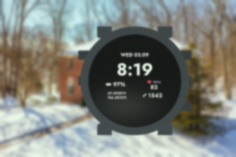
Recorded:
8.19
